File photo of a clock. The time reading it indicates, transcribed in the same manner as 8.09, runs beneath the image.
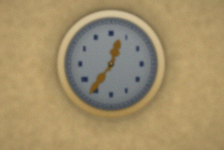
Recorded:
12.36
